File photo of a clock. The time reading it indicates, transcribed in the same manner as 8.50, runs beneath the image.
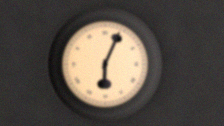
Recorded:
6.04
